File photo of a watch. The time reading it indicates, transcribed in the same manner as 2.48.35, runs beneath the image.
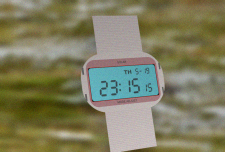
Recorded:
23.15.15
